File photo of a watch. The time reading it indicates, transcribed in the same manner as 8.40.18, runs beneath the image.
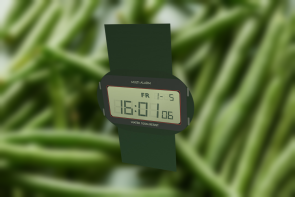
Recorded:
16.01.06
